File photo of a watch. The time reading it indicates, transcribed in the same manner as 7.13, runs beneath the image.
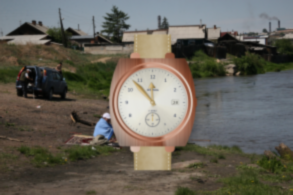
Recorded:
11.53
